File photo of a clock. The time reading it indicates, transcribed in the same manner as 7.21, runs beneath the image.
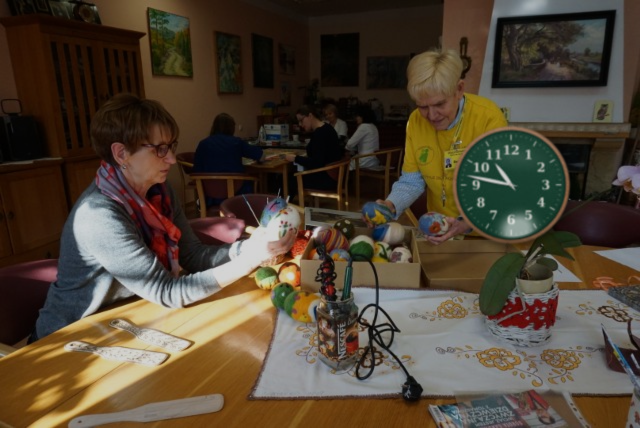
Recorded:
10.47
